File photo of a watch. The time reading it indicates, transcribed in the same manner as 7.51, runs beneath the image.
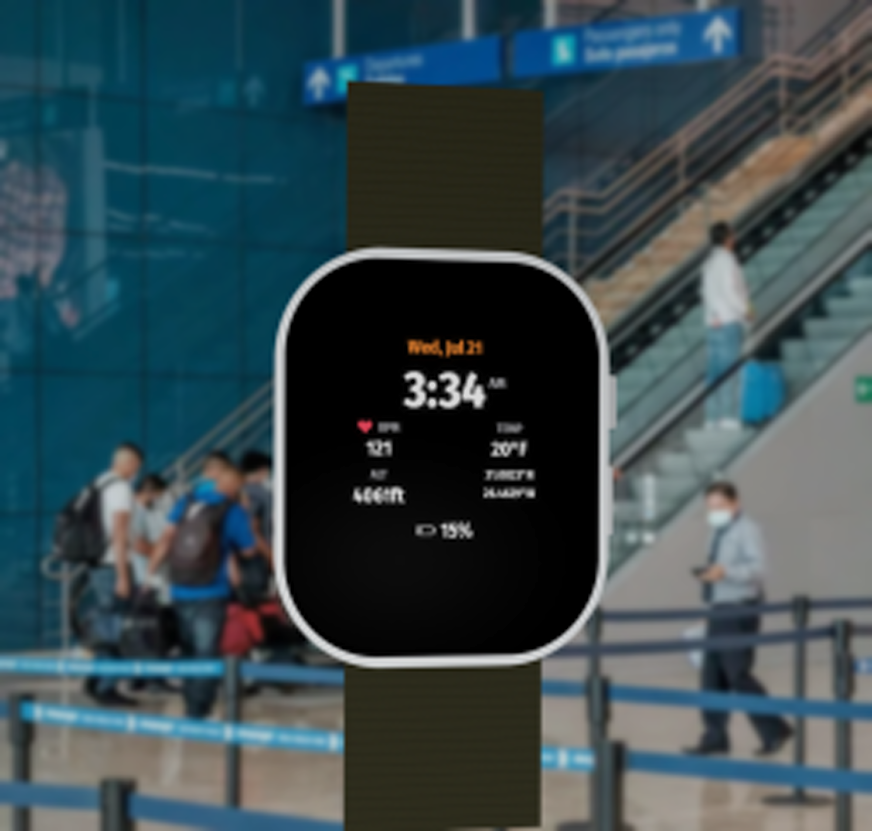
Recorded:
3.34
